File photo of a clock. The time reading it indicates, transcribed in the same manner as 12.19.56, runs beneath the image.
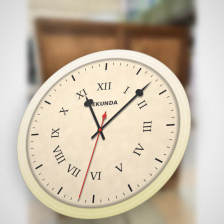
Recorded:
11.07.32
